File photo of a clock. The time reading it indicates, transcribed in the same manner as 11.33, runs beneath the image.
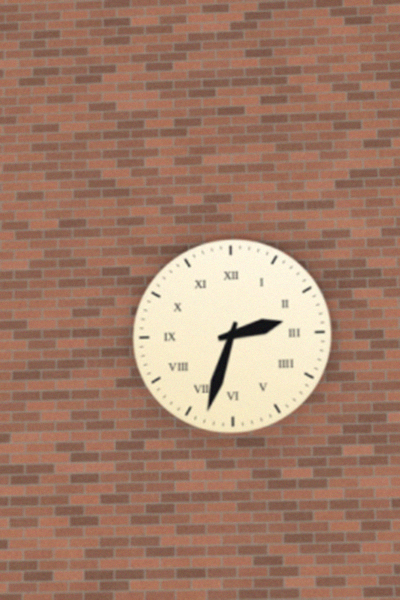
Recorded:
2.33
